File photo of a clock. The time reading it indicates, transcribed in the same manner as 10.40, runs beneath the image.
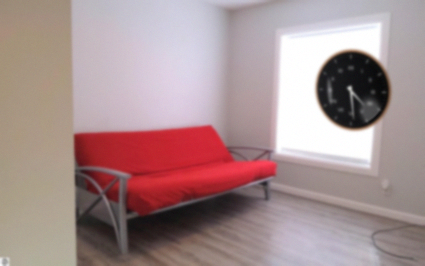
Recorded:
4.29
